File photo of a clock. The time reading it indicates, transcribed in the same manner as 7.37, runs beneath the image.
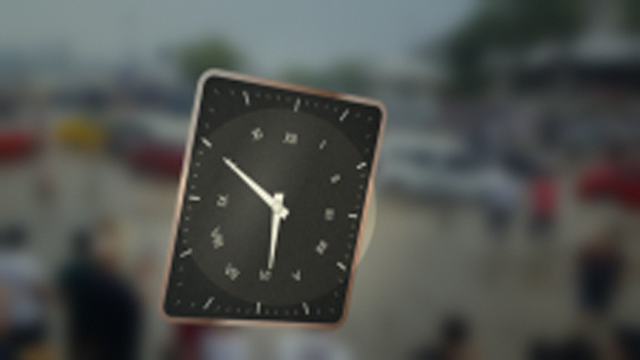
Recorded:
5.50
